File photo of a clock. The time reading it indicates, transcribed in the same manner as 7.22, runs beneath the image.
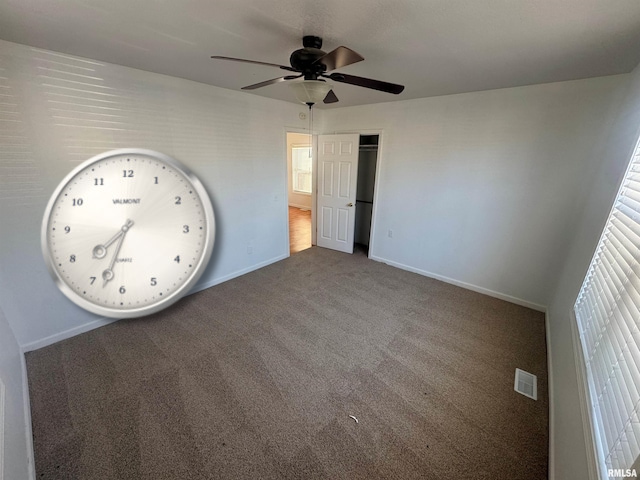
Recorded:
7.33
